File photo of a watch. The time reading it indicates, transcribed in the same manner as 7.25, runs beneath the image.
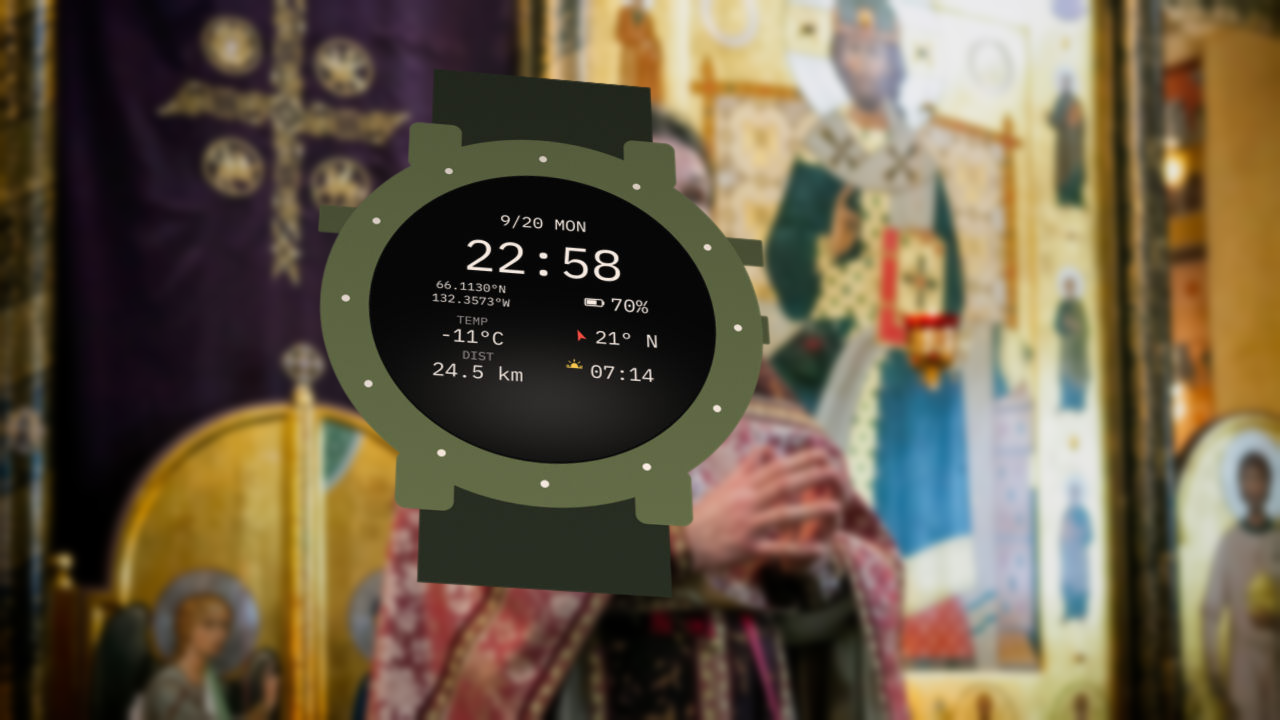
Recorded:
22.58
